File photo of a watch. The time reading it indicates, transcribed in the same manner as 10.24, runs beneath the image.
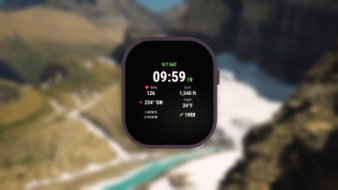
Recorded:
9.59
